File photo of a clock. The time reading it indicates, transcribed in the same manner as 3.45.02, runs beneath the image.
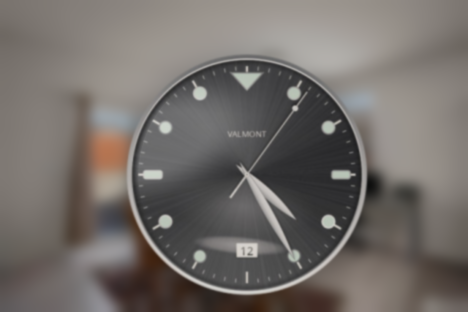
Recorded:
4.25.06
